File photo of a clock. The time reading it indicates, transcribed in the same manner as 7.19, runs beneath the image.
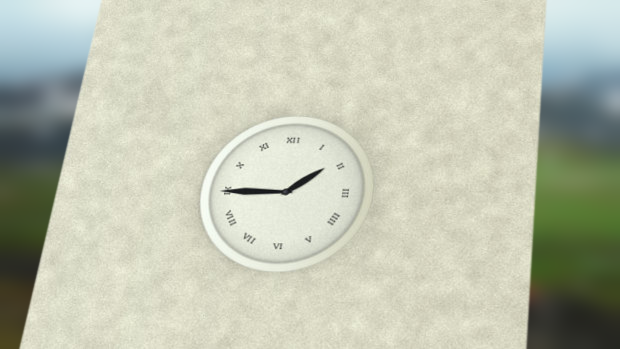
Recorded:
1.45
